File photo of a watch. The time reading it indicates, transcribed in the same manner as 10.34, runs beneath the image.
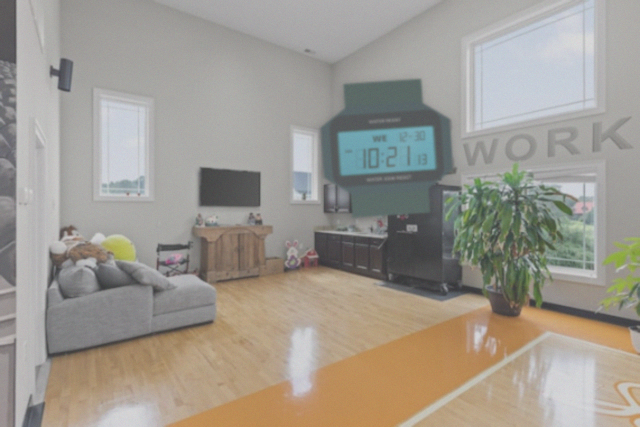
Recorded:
10.21
